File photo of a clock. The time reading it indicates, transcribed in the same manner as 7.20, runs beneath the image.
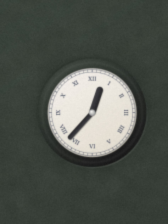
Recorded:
12.37
